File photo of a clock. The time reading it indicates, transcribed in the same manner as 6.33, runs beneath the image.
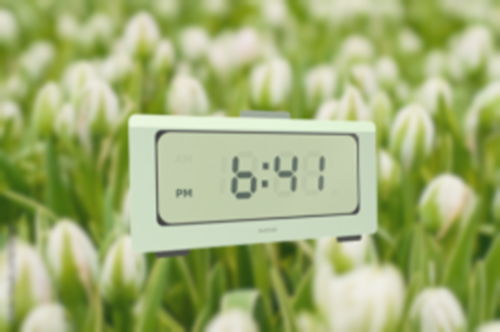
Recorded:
6.41
